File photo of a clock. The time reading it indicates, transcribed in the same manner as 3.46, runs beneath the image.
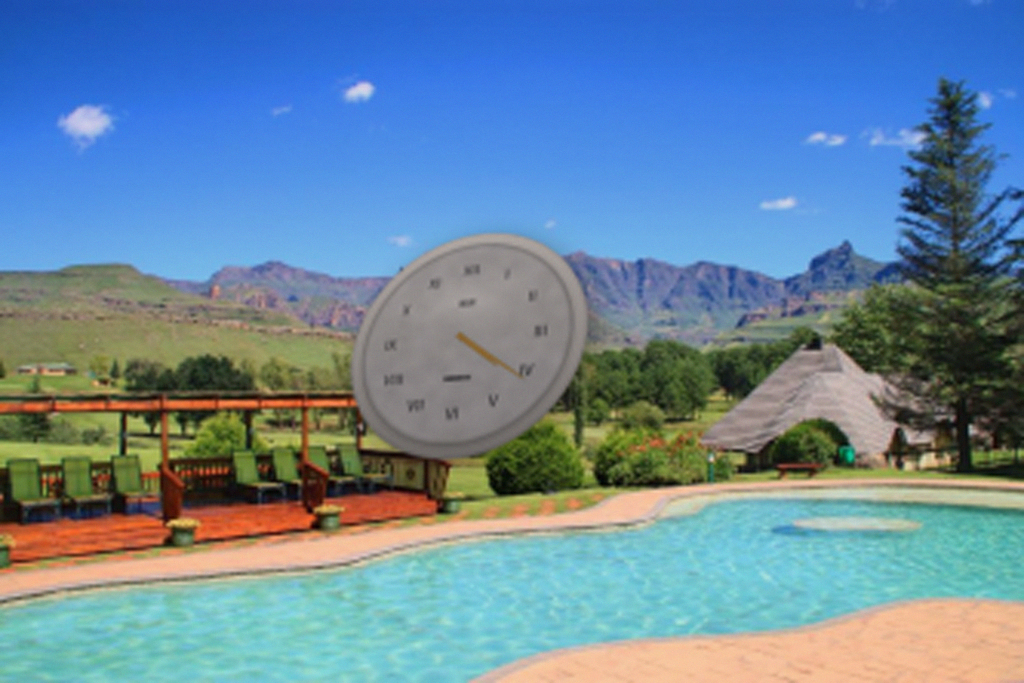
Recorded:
4.21
